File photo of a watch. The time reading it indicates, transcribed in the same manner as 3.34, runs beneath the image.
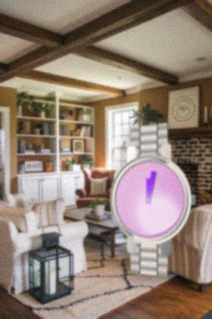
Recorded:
12.02
